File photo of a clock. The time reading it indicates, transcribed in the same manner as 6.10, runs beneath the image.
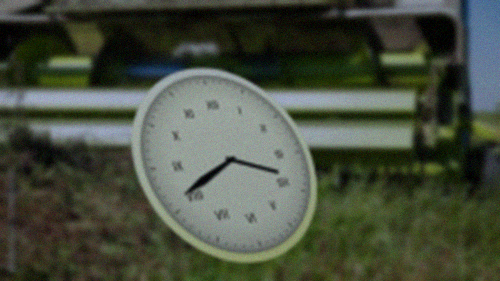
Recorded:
3.41
